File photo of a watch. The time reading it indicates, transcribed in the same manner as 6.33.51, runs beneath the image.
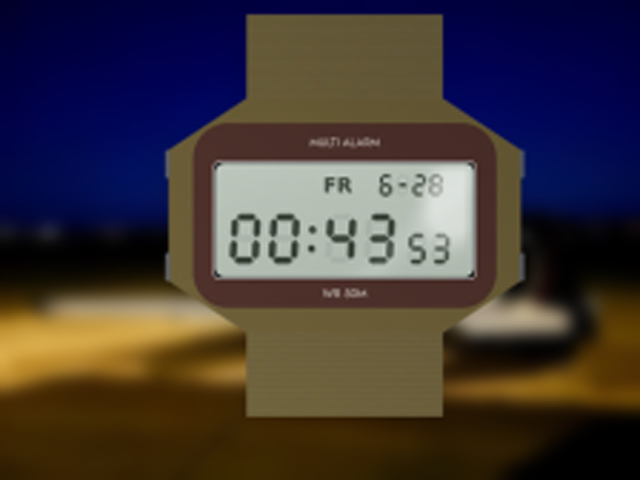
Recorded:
0.43.53
